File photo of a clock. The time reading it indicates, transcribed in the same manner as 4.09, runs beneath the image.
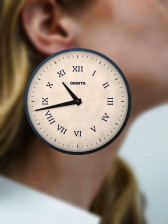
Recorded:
10.43
